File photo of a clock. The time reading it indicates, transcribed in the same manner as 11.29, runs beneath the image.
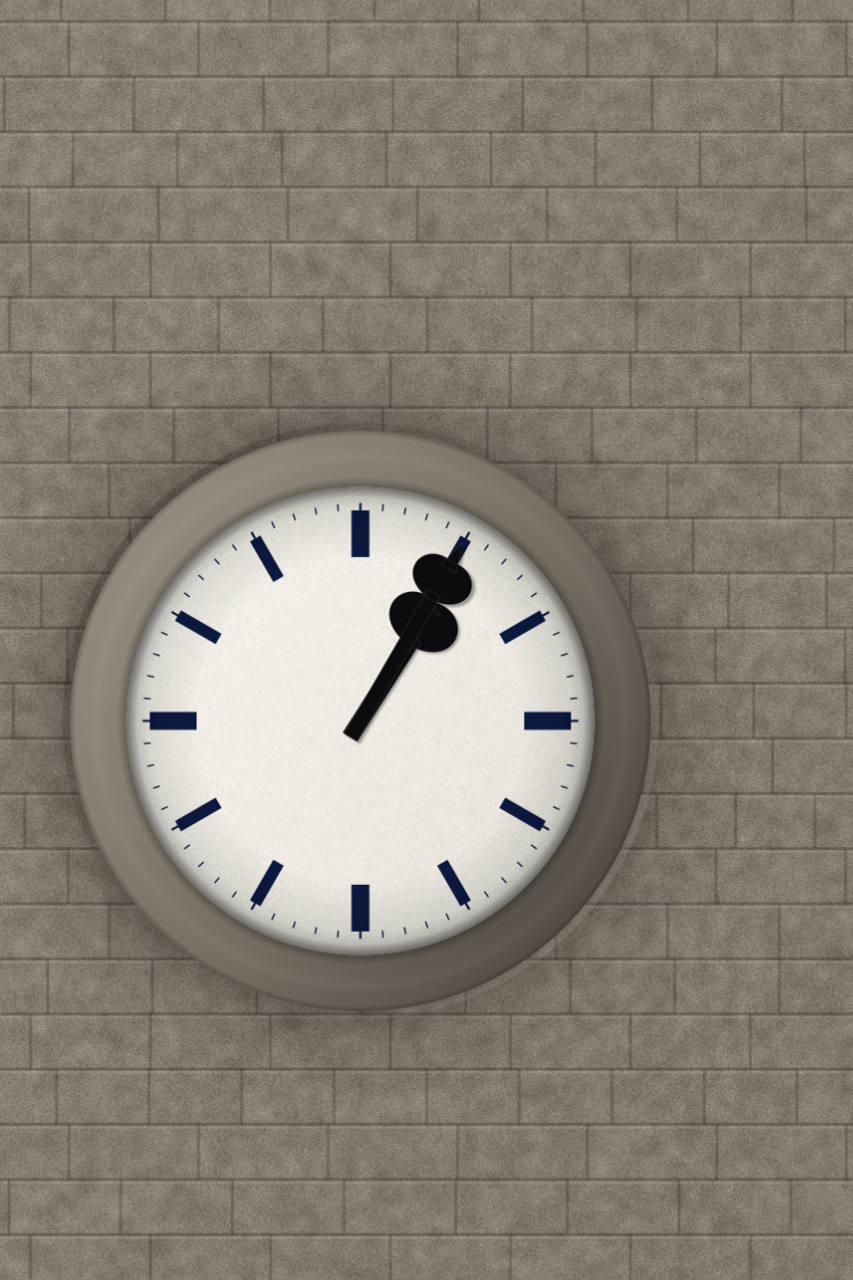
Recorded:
1.05
